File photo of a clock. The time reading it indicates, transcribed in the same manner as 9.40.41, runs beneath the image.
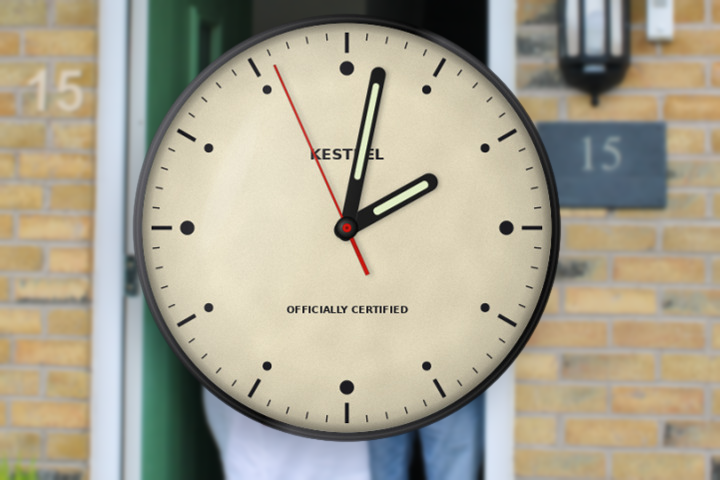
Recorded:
2.01.56
